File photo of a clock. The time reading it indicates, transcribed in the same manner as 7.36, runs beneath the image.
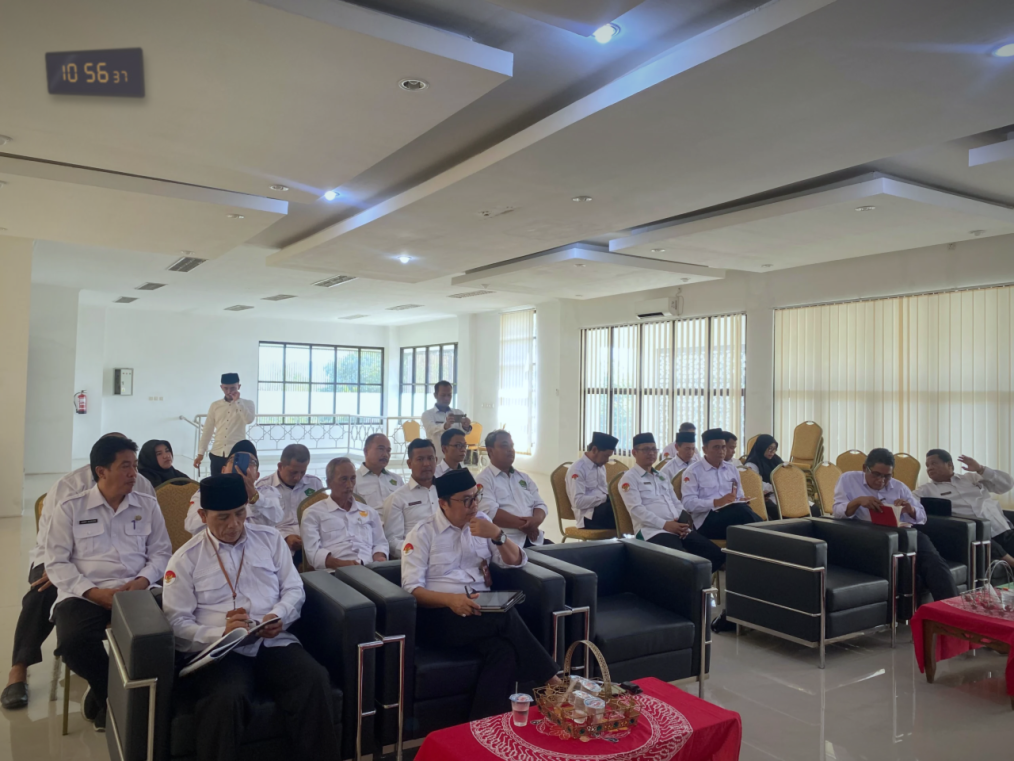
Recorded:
10.56
